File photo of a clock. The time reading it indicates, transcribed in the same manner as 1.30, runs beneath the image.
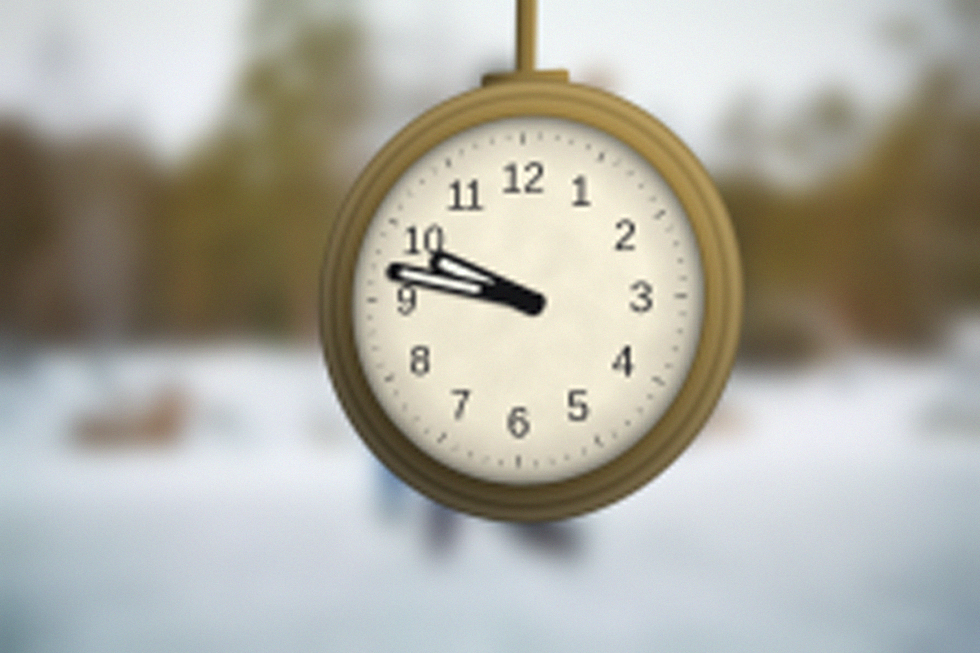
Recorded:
9.47
